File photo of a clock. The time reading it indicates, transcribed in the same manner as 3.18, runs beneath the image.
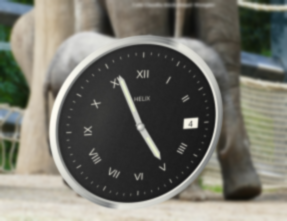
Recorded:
4.56
